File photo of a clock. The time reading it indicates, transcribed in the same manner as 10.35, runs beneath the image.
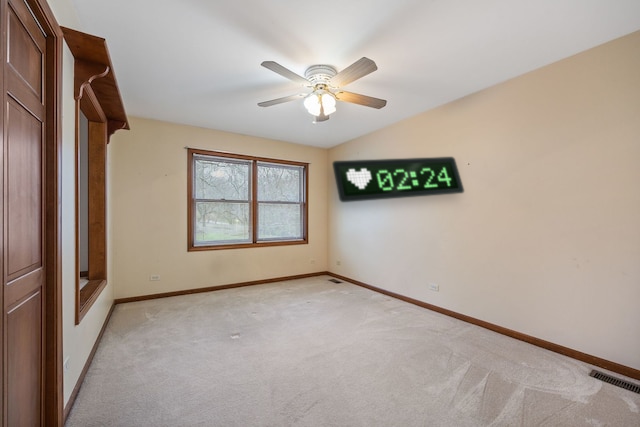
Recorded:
2.24
